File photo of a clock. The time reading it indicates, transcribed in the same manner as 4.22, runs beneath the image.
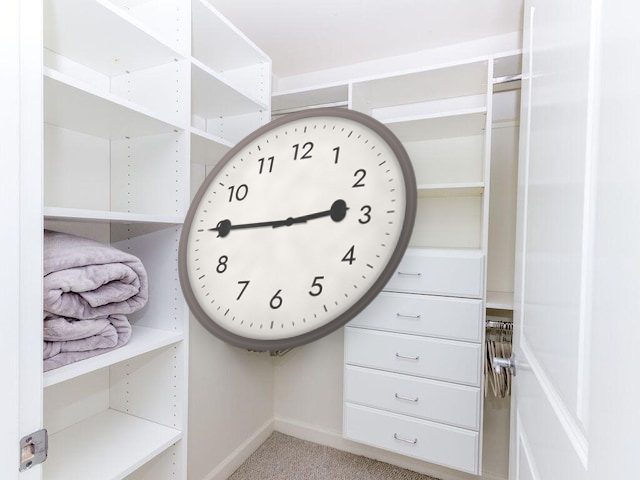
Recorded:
2.45
